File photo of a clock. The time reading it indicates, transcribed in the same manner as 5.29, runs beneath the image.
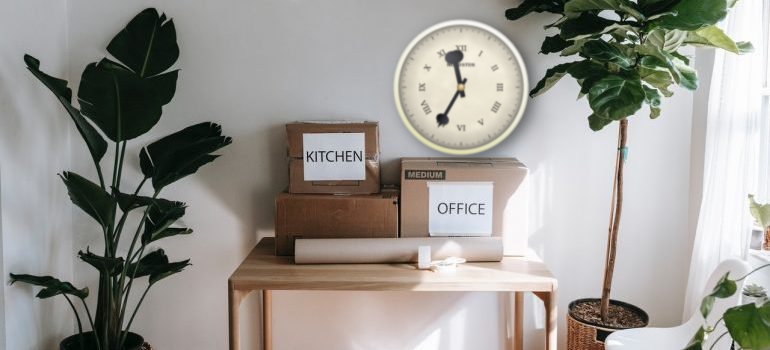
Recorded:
11.35
